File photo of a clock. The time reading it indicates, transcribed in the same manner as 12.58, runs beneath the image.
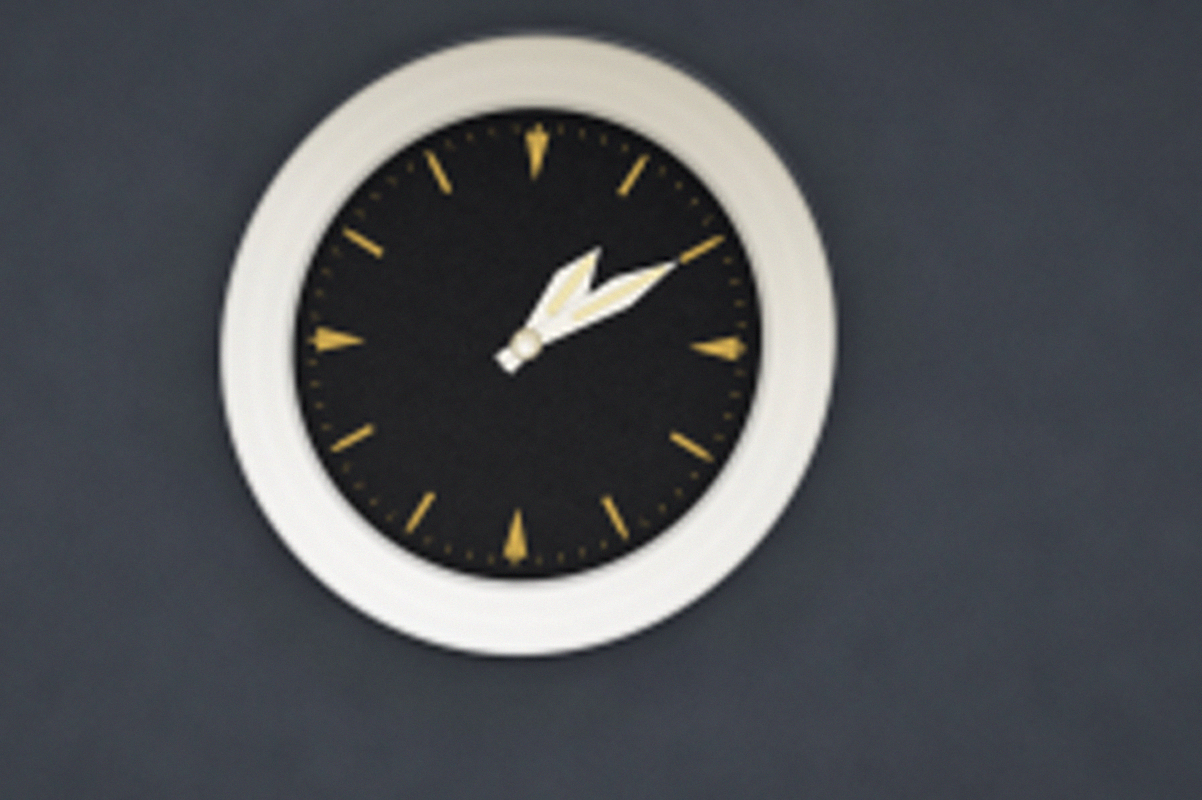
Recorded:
1.10
